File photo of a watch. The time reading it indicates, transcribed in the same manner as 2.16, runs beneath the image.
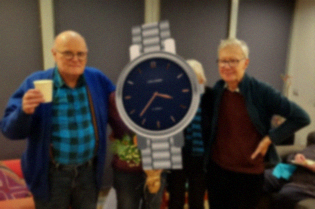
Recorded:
3.37
